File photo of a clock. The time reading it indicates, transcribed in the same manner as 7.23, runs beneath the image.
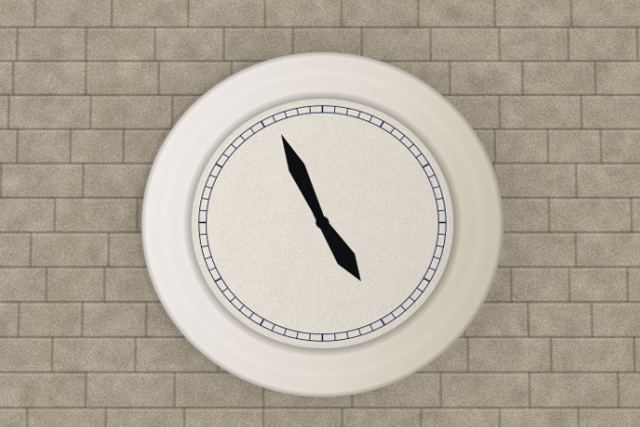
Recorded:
4.56
